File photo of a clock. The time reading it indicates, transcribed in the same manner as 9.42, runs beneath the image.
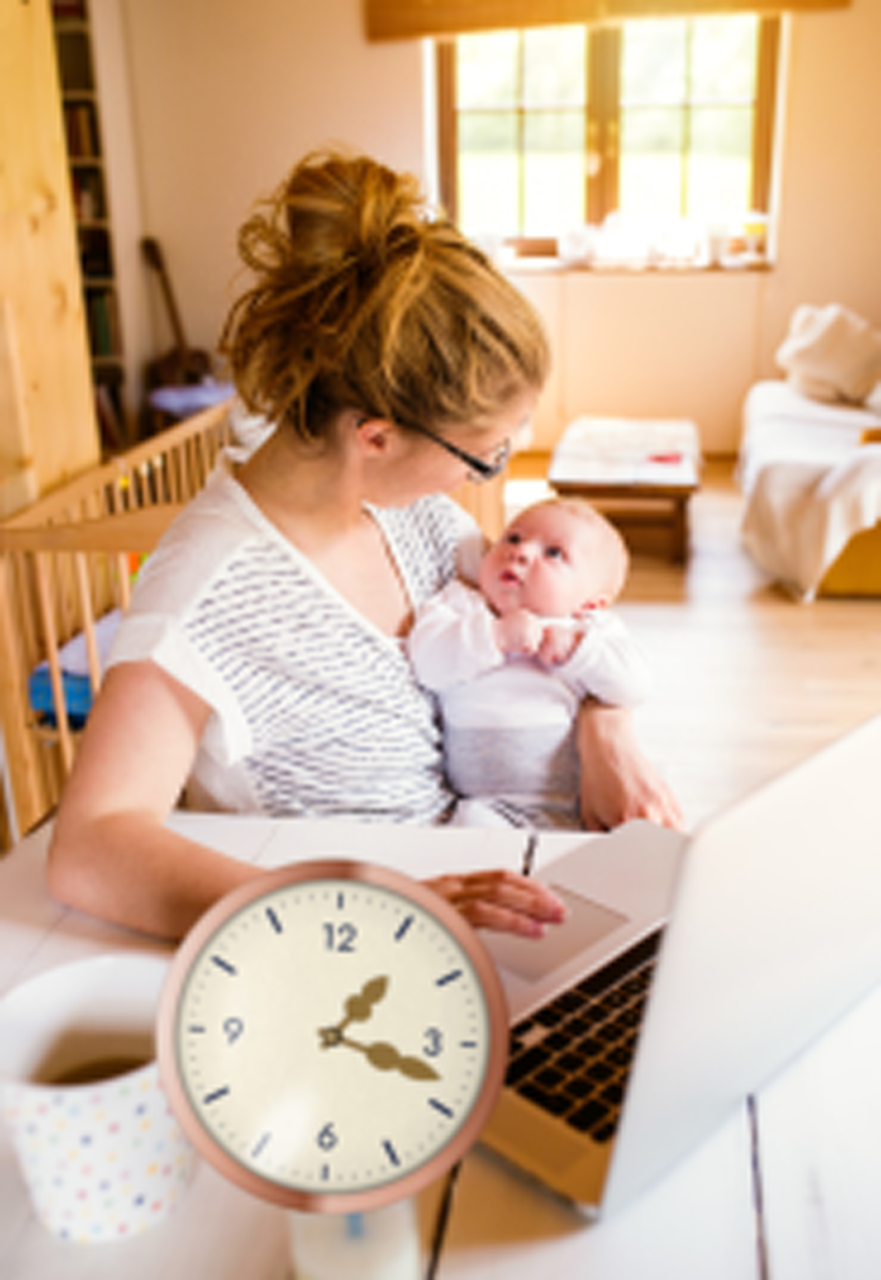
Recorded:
1.18
